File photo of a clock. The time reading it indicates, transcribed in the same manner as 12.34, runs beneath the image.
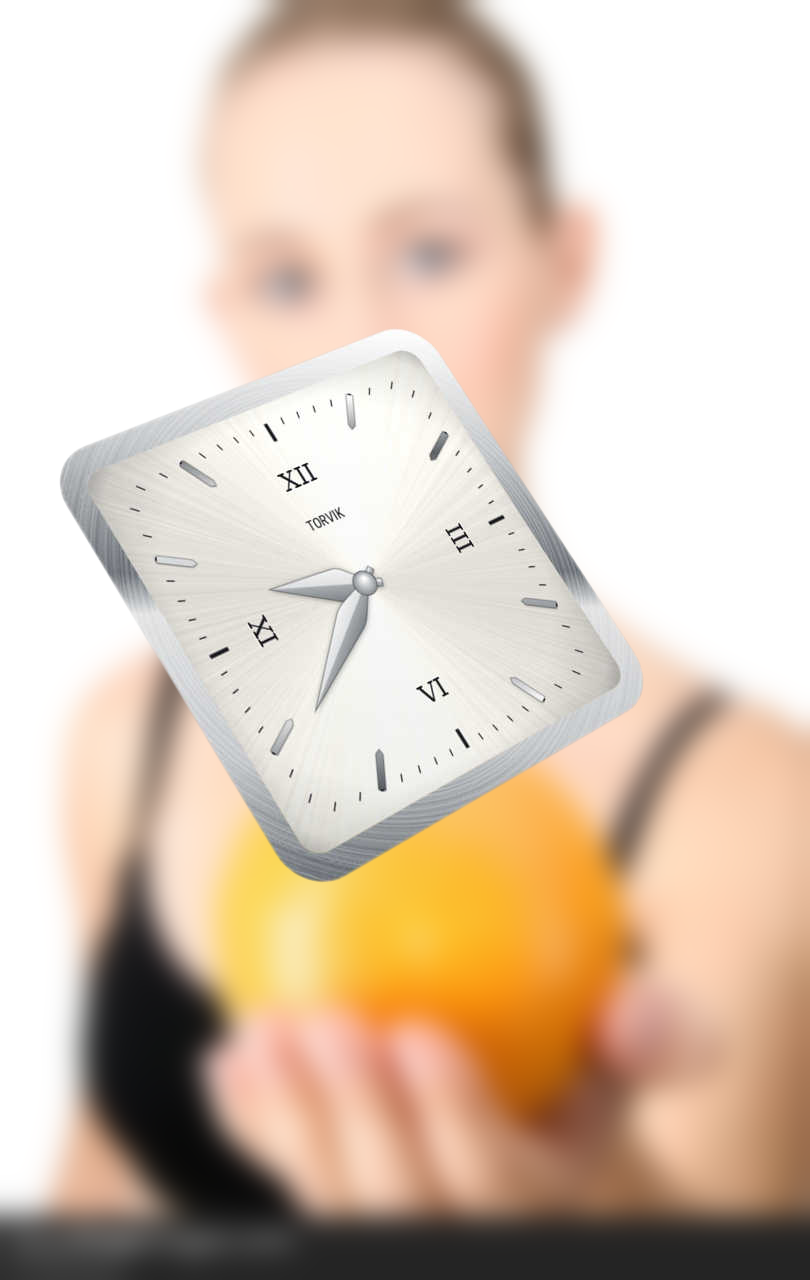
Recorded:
9.39
